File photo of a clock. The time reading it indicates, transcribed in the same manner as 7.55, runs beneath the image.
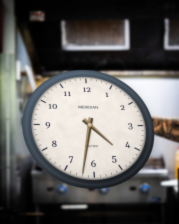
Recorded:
4.32
